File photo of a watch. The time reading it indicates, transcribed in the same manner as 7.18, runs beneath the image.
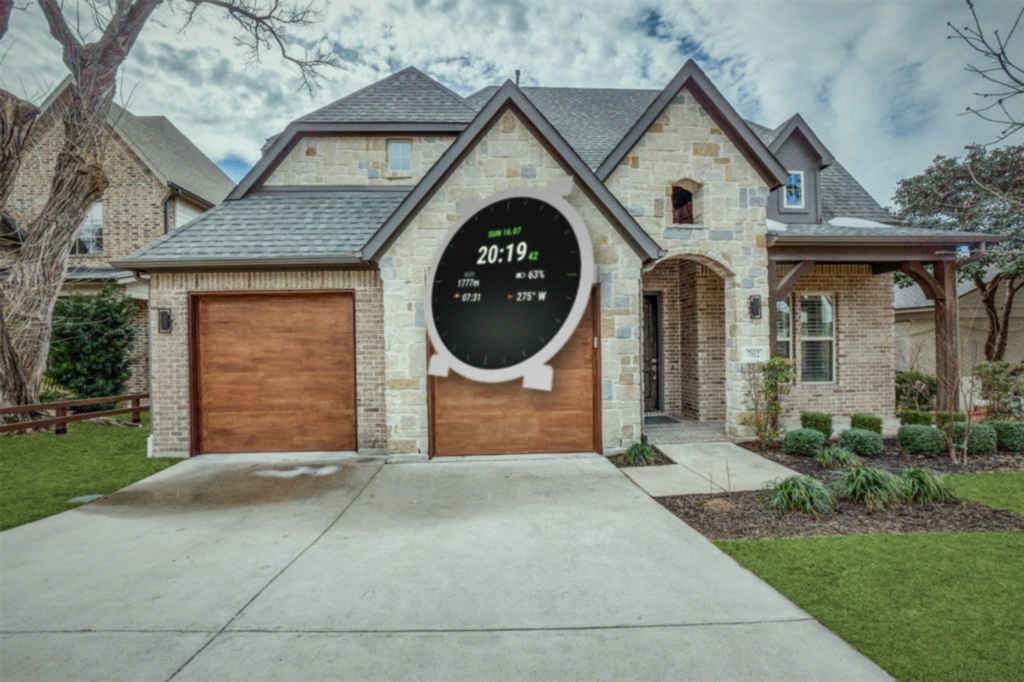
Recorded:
20.19
